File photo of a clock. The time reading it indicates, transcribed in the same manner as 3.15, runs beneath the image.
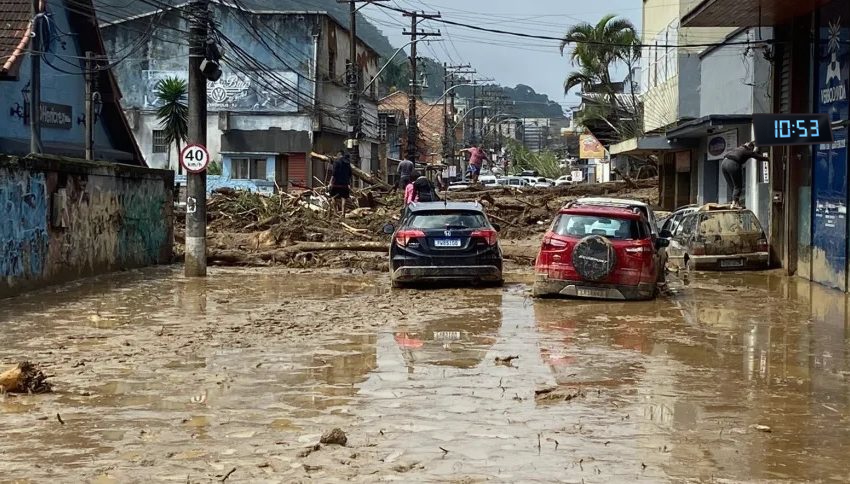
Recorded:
10.53
